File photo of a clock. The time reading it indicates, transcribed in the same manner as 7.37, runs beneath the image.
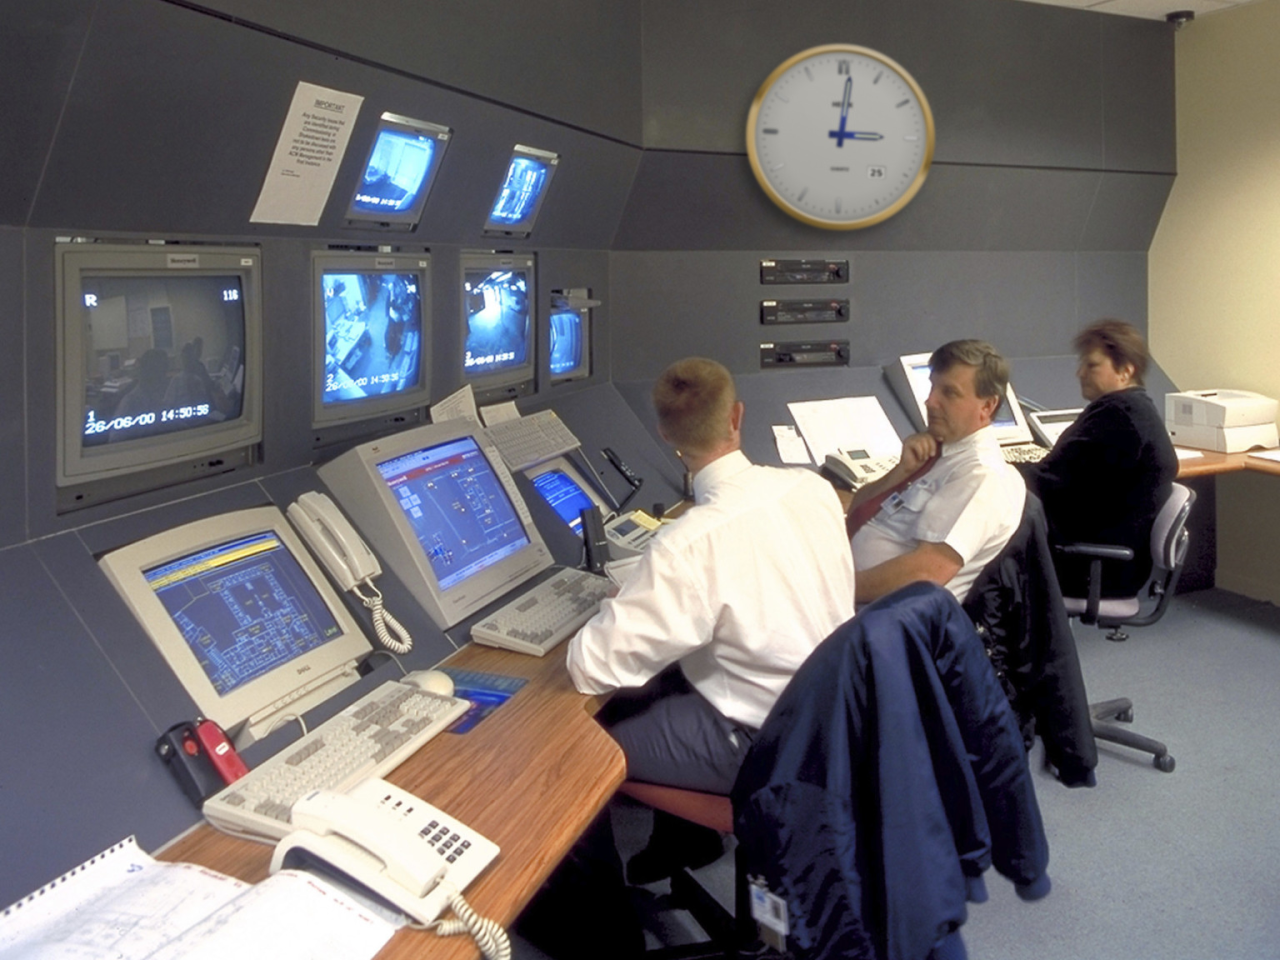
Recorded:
3.01
